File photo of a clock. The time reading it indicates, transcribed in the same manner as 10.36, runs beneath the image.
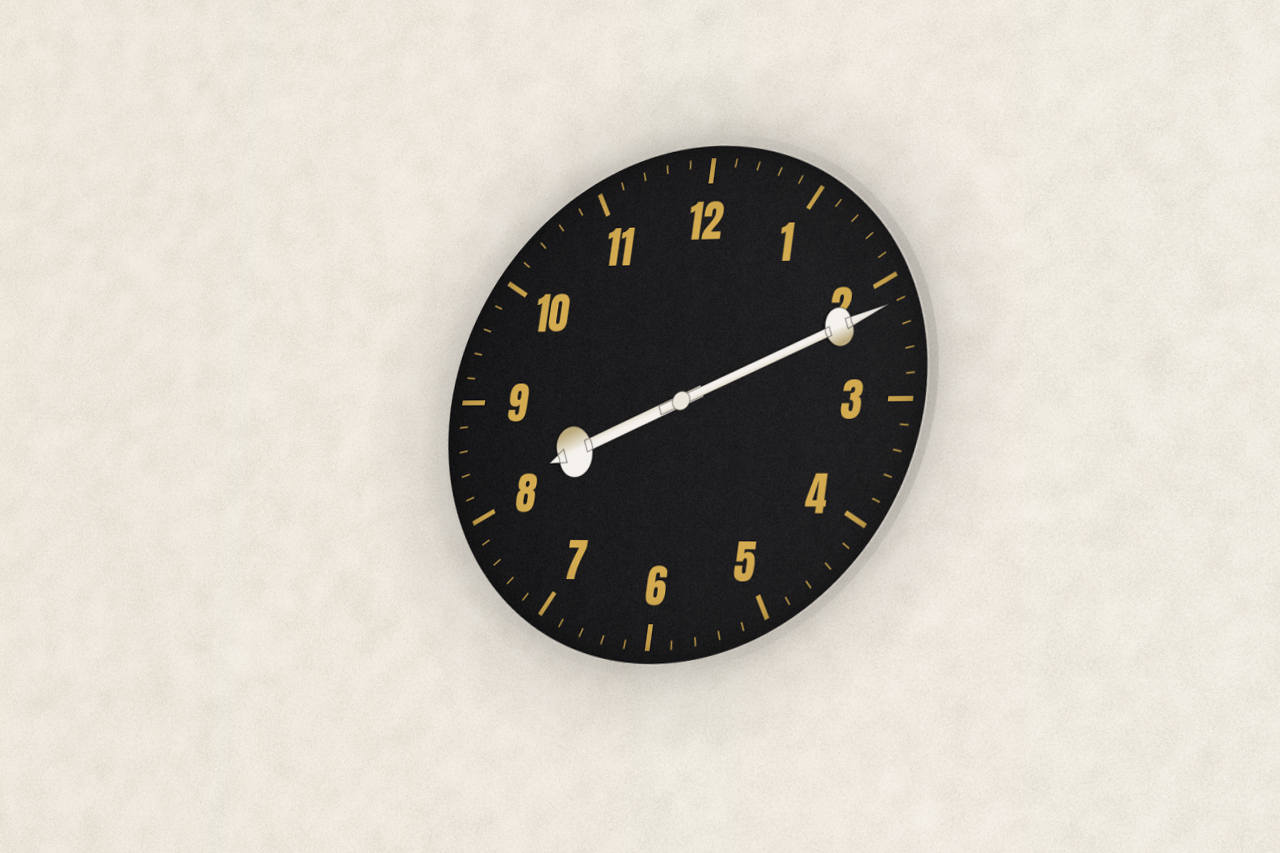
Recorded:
8.11
